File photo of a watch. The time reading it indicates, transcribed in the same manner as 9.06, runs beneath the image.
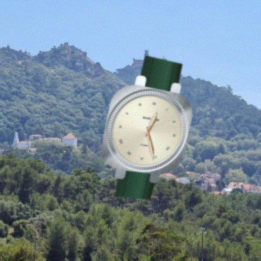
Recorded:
12.26
